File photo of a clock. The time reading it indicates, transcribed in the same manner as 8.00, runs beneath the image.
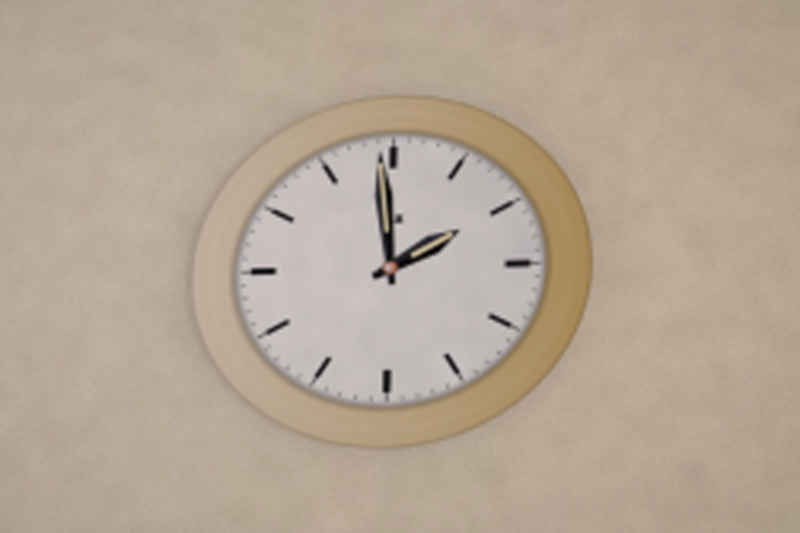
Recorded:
1.59
